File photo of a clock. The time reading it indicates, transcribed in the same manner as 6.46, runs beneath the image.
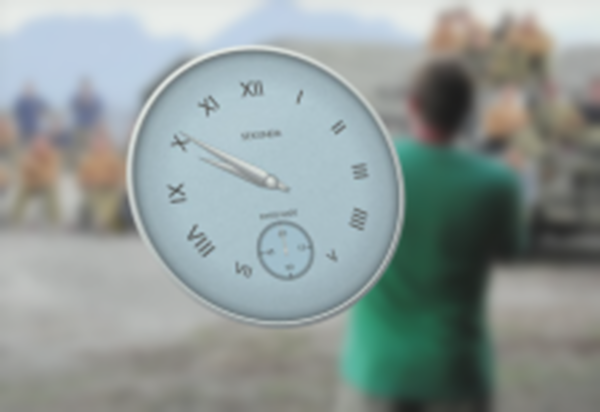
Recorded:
9.51
